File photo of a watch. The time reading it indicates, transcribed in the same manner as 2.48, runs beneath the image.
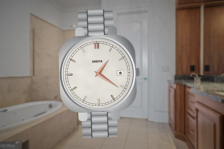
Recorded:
1.21
